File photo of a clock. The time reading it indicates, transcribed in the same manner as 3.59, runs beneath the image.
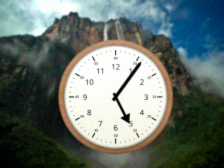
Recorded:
5.06
